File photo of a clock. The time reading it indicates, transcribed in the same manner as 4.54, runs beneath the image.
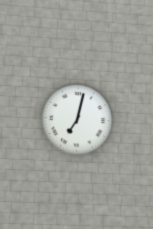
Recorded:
7.02
